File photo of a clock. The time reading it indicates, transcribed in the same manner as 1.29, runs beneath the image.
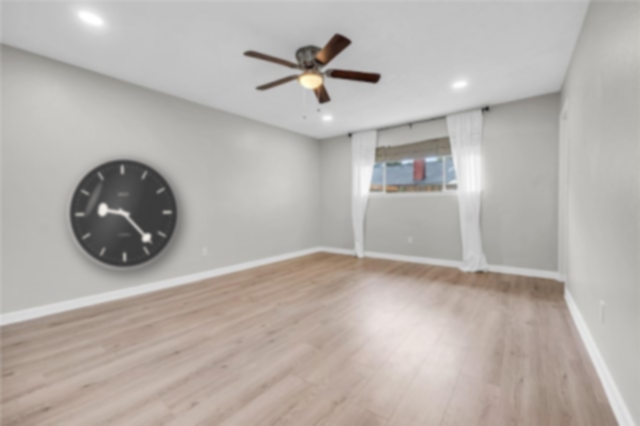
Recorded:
9.23
